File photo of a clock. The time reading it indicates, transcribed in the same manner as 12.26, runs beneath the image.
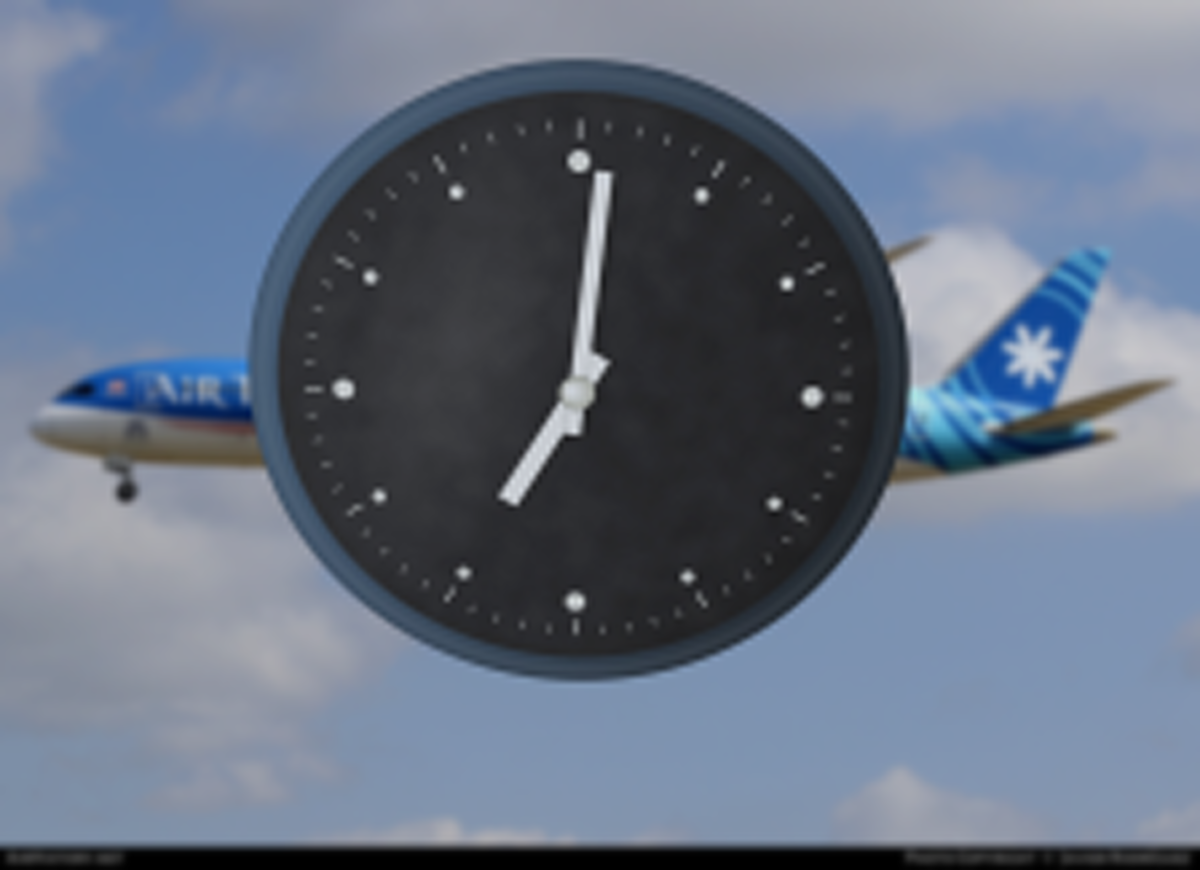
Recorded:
7.01
